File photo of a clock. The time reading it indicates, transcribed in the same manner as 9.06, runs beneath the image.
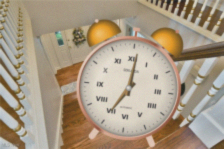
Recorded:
7.01
